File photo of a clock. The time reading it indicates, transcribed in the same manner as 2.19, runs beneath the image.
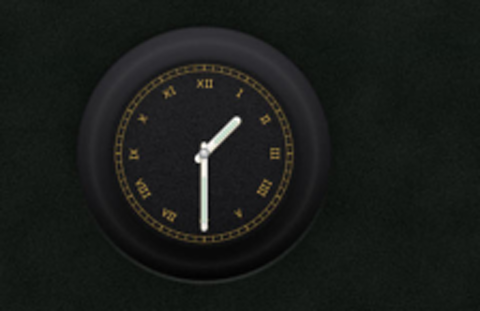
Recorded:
1.30
